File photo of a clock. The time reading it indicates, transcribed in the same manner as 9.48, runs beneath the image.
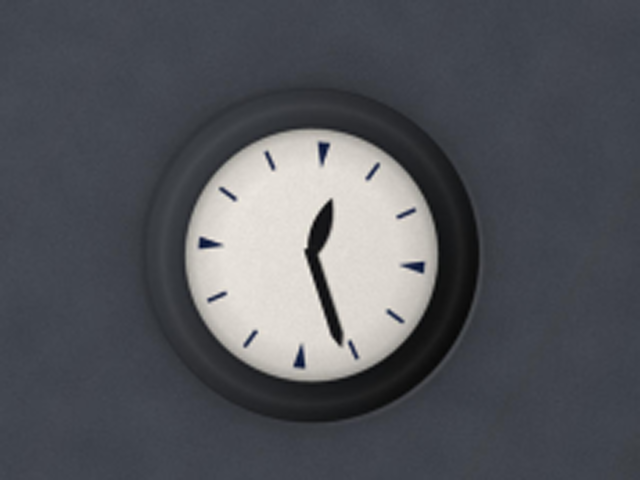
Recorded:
12.26
